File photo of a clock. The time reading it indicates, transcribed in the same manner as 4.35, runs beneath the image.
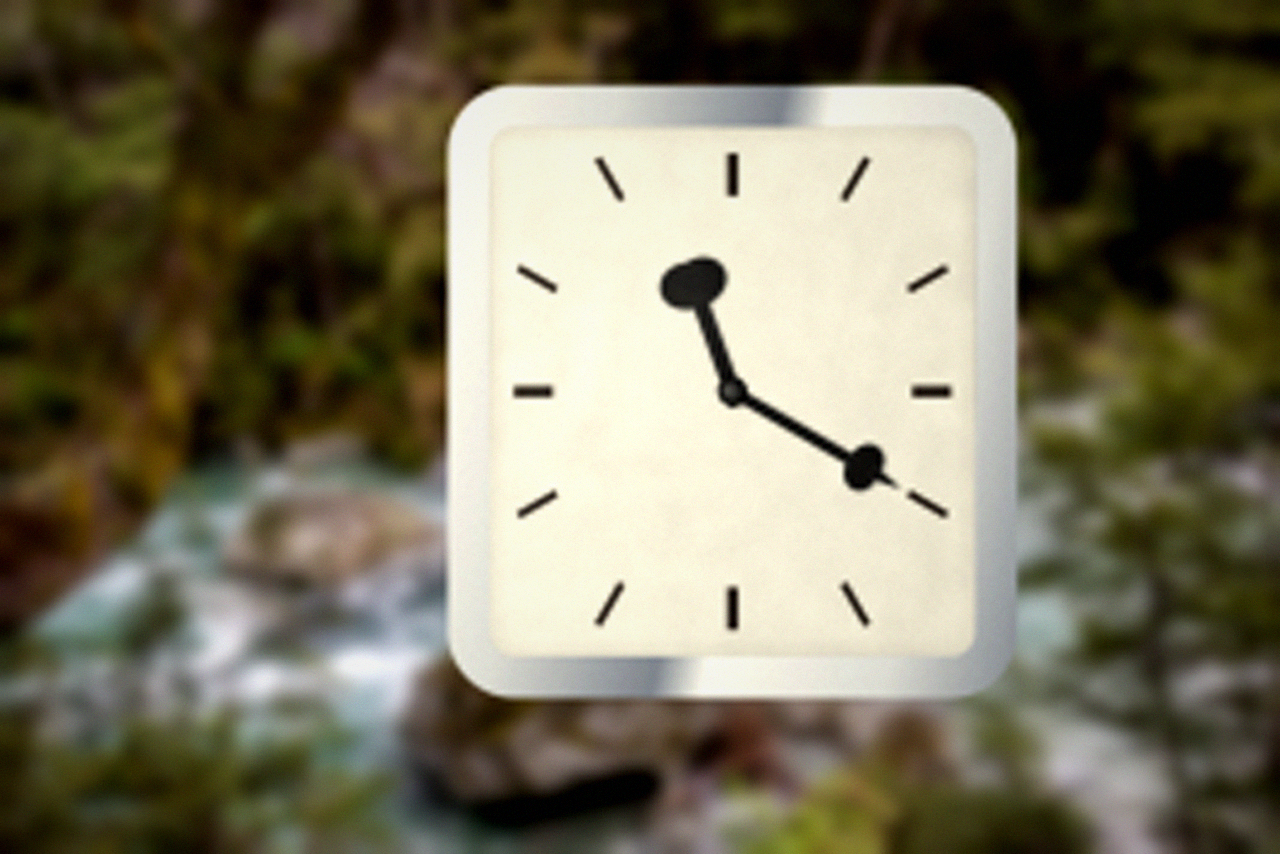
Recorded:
11.20
